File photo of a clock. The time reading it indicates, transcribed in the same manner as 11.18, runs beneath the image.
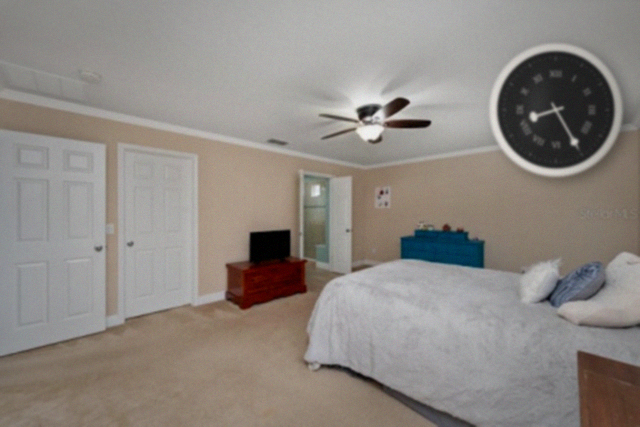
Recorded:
8.25
